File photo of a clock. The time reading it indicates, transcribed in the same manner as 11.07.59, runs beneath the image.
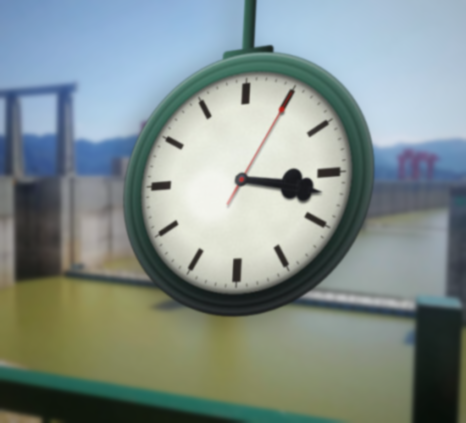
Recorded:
3.17.05
